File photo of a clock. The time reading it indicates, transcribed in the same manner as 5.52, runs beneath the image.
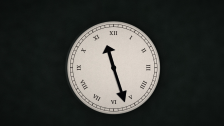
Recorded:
11.27
